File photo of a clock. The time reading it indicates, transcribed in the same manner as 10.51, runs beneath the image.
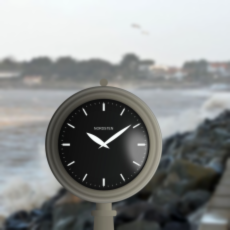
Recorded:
10.09
